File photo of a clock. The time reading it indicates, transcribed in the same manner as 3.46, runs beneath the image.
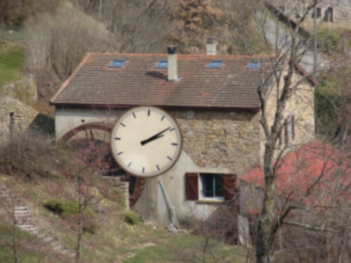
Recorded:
2.09
